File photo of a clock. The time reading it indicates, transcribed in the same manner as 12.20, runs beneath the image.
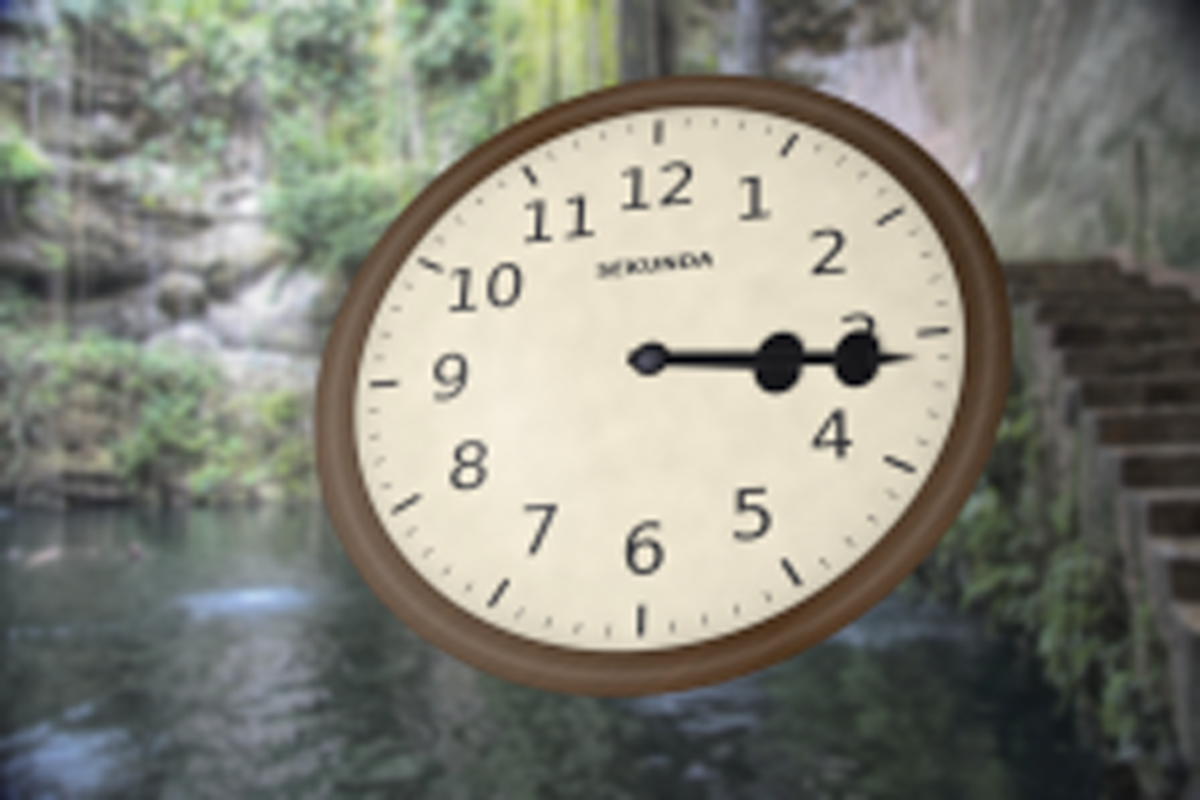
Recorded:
3.16
